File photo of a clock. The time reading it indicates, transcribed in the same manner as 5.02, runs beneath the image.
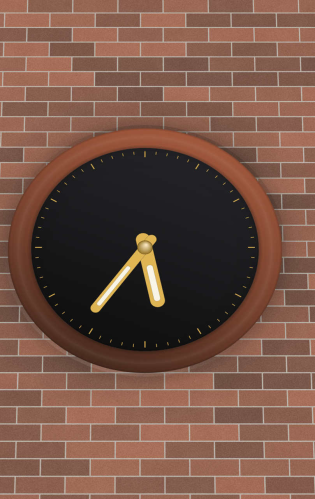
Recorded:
5.36
